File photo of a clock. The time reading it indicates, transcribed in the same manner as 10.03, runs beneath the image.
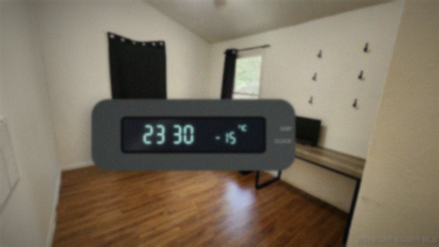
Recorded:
23.30
